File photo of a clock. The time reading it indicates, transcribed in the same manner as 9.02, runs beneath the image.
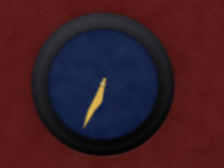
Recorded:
6.34
